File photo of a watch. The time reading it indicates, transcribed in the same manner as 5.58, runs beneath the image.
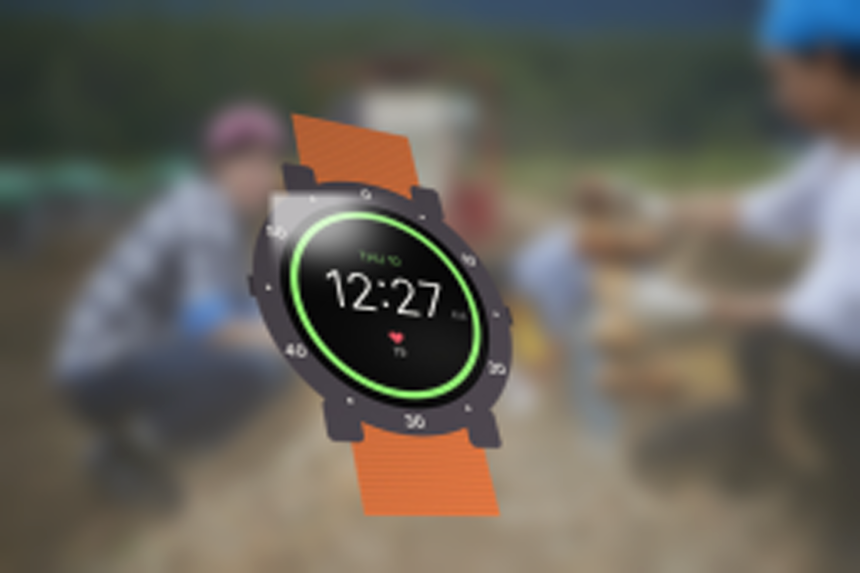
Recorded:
12.27
